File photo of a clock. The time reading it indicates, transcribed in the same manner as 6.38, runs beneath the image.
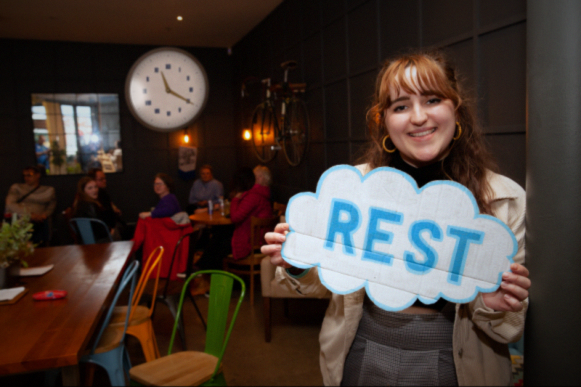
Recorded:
11.20
